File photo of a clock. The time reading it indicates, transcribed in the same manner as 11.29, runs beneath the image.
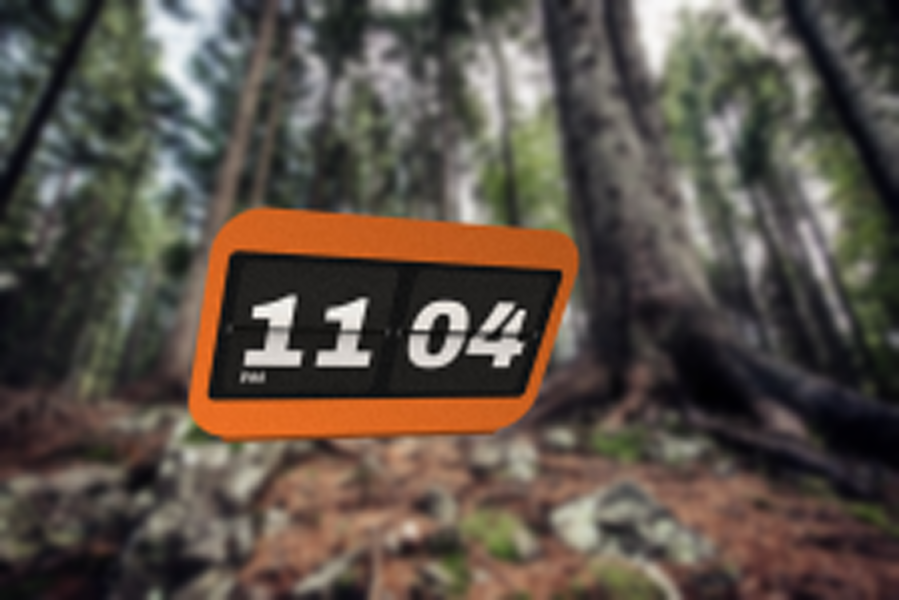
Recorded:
11.04
